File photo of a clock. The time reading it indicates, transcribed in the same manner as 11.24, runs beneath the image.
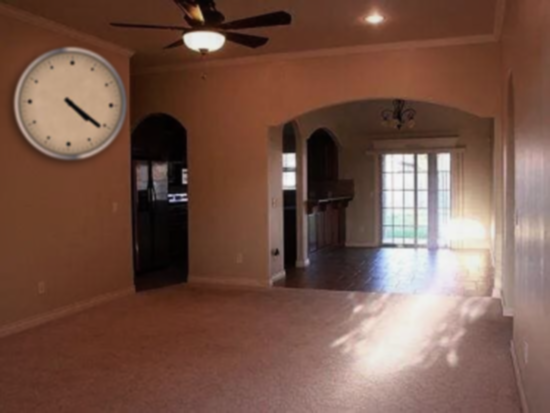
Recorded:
4.21
